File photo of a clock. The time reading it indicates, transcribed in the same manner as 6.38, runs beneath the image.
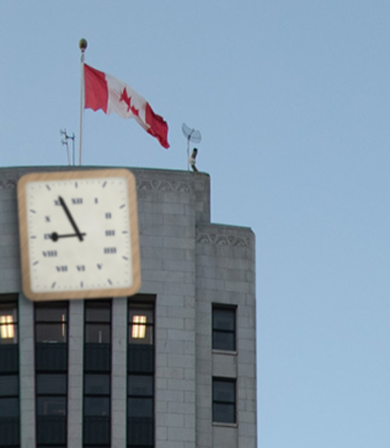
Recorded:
8.56
